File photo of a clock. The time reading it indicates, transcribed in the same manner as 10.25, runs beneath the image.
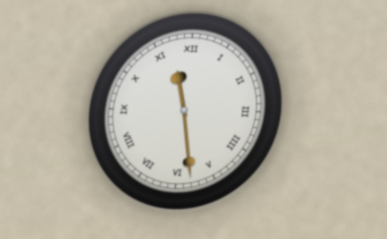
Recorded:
11.28
